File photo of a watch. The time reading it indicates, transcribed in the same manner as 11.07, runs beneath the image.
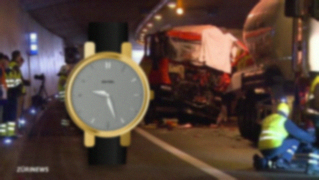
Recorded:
9.27
